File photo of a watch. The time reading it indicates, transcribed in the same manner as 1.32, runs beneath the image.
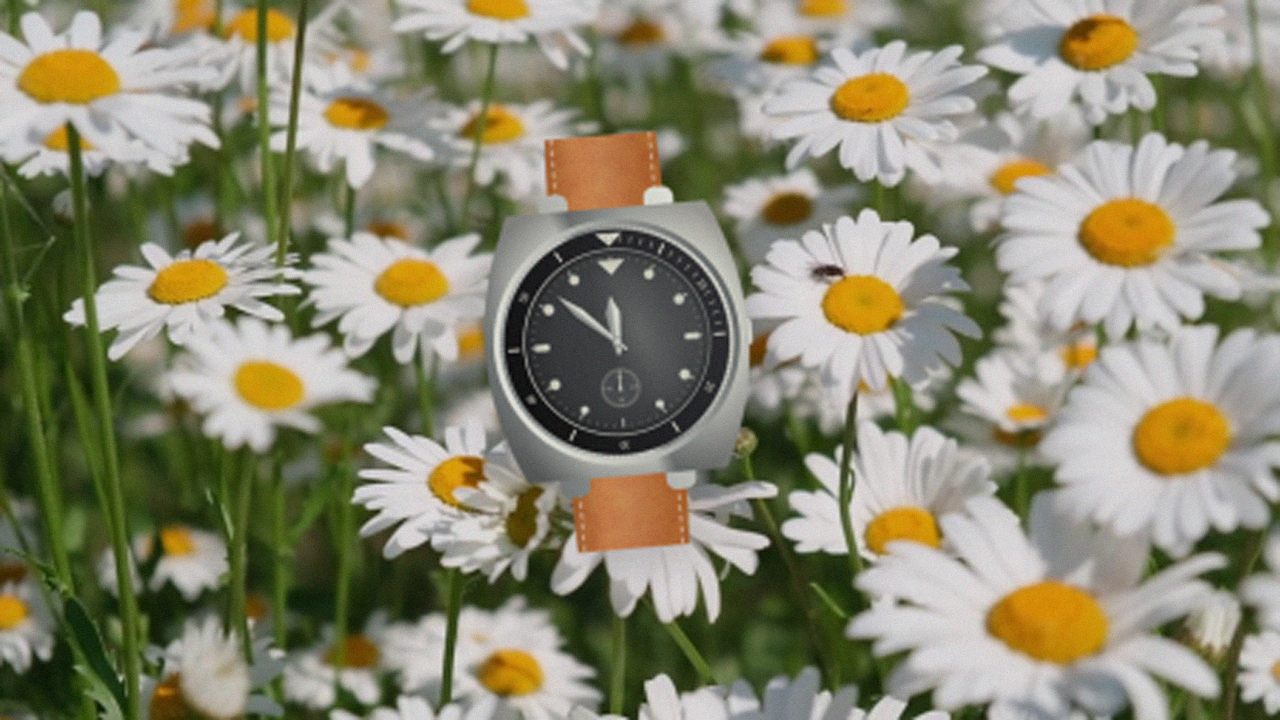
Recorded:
11.52
